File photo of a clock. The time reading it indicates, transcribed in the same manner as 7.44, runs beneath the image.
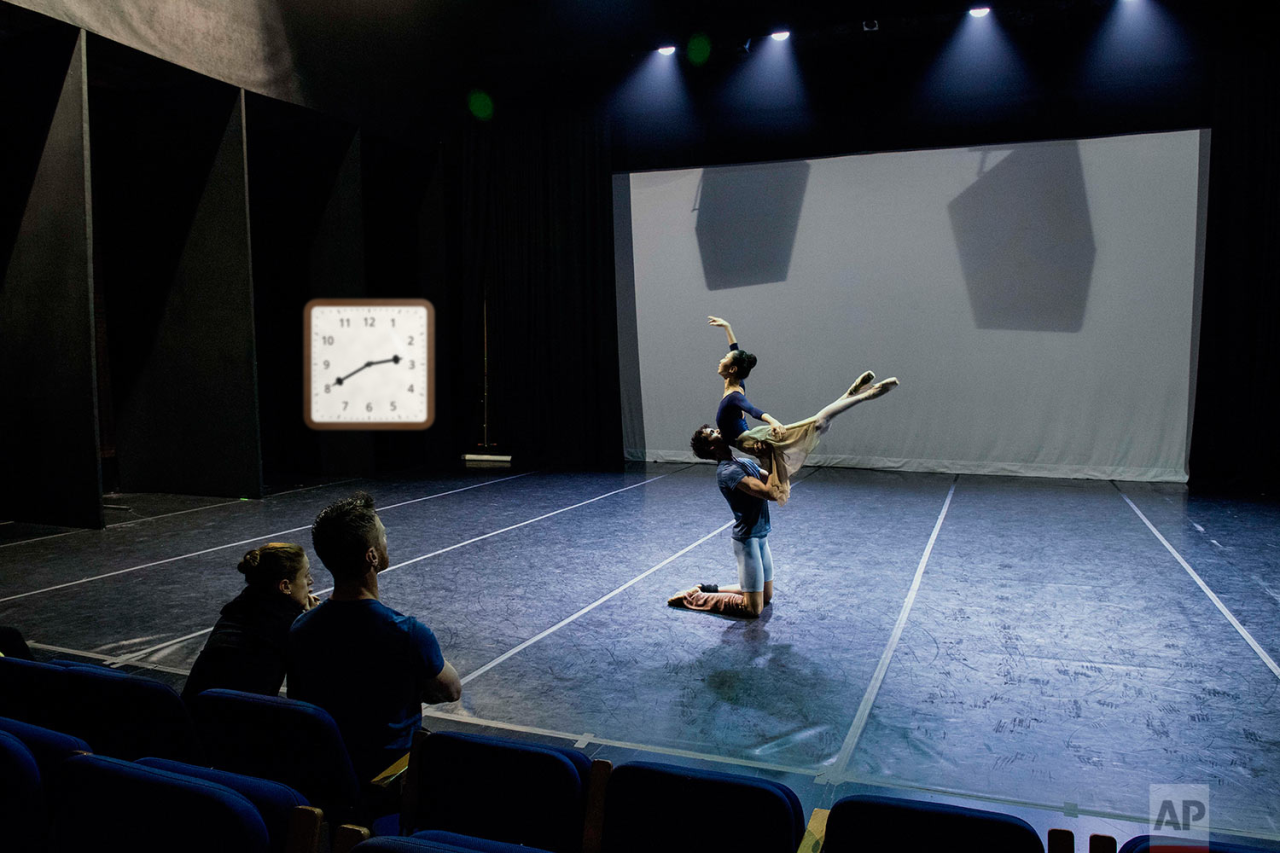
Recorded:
2.40
